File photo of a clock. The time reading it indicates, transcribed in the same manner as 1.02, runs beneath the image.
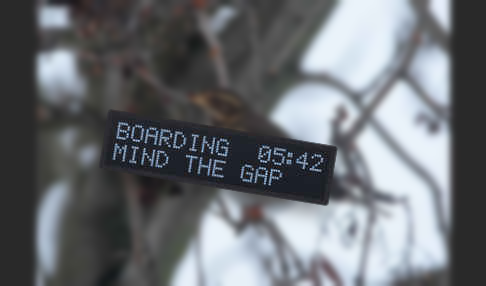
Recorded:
5.42
